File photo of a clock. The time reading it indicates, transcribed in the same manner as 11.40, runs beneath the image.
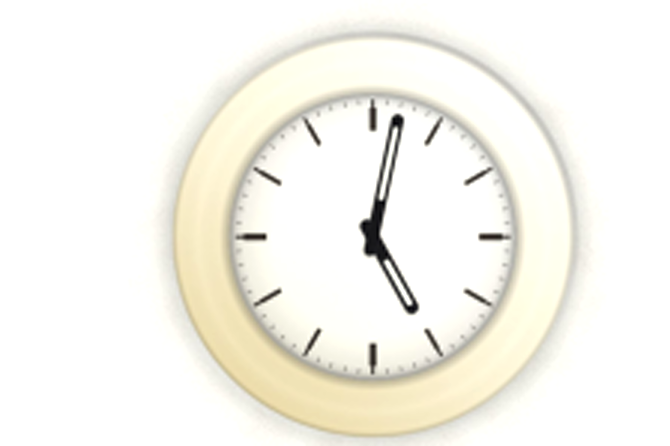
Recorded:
5.02
